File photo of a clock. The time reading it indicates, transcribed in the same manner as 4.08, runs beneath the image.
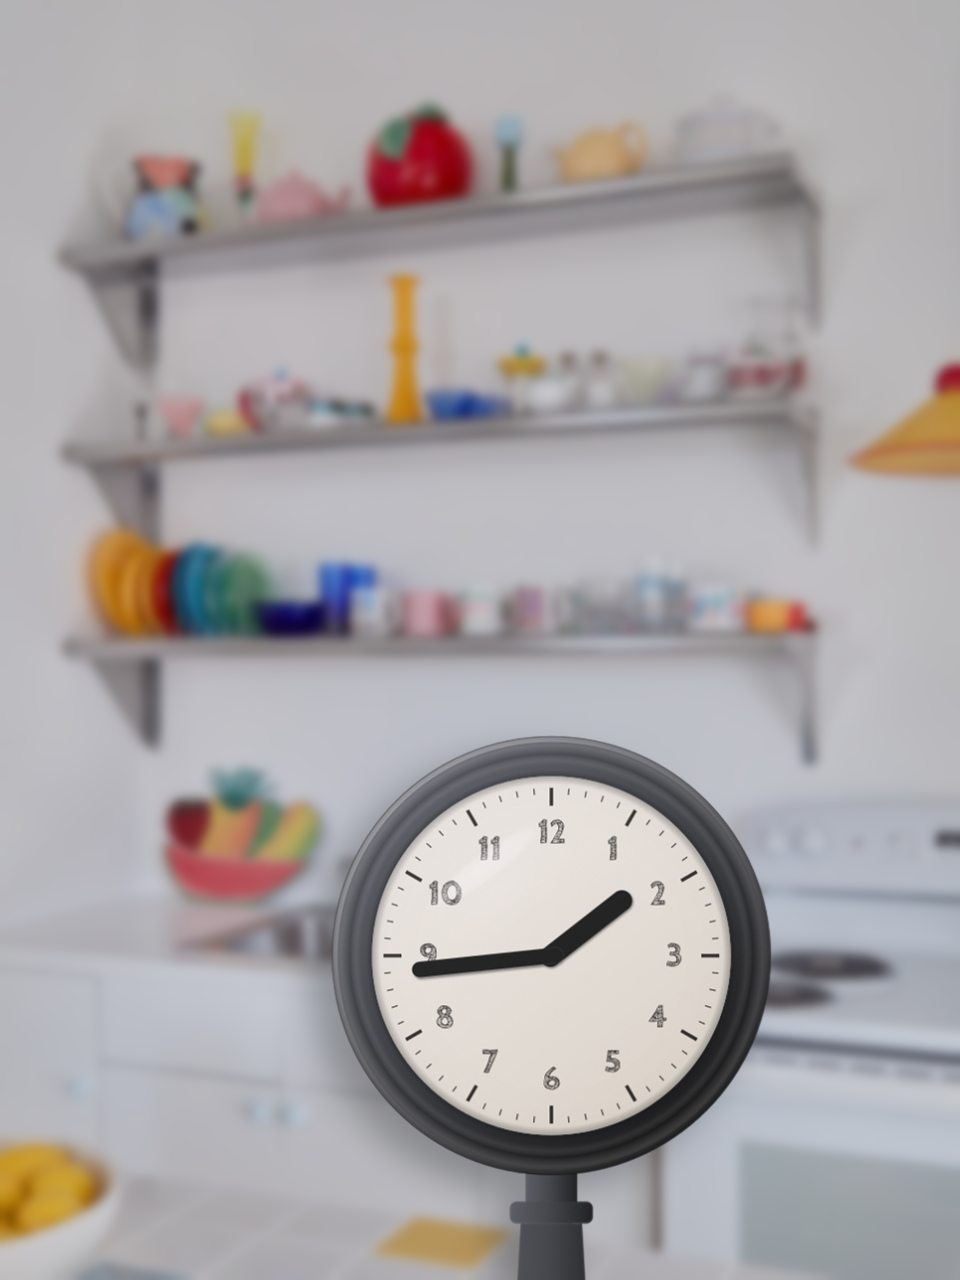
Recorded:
1.44
